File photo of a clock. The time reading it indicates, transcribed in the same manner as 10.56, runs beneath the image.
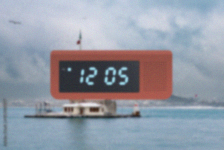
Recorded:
12.05
